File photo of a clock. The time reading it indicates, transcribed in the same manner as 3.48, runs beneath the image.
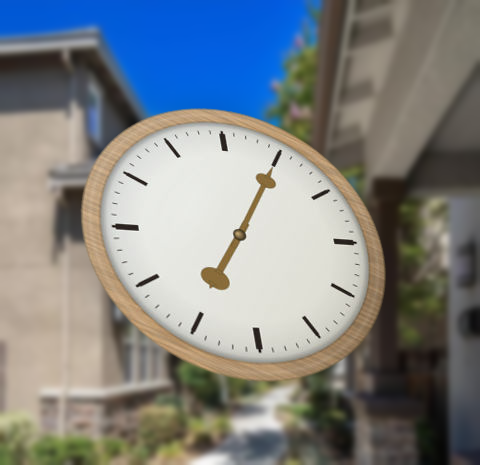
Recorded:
7.05
